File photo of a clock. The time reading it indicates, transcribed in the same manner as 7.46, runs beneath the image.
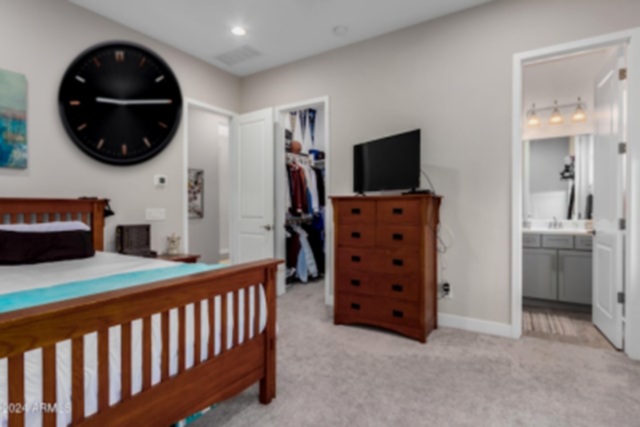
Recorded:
9.15
